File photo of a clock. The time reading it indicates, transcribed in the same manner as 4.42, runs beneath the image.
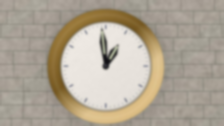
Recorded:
12.59
